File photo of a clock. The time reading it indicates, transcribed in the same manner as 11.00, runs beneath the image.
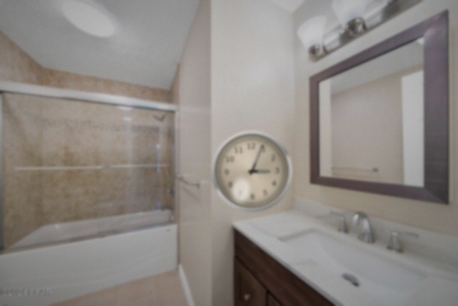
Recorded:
3.04
